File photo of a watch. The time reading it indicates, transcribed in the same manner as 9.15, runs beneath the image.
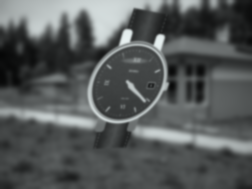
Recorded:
4.21
